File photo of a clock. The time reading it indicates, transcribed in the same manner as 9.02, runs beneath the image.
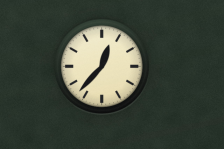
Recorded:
12.37
